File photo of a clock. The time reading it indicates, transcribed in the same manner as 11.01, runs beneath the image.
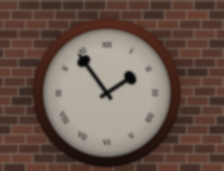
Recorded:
1.54
